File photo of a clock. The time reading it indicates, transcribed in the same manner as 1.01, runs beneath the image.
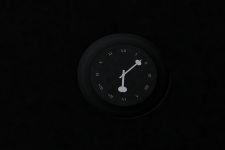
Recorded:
6.08
